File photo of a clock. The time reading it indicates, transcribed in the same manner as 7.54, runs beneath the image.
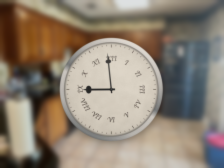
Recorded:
8.59
